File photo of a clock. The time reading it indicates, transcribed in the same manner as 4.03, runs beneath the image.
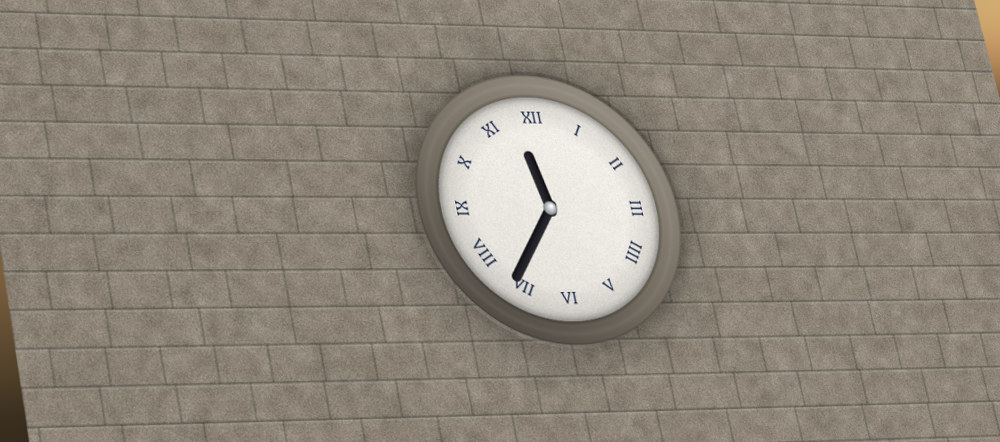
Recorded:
11.36
